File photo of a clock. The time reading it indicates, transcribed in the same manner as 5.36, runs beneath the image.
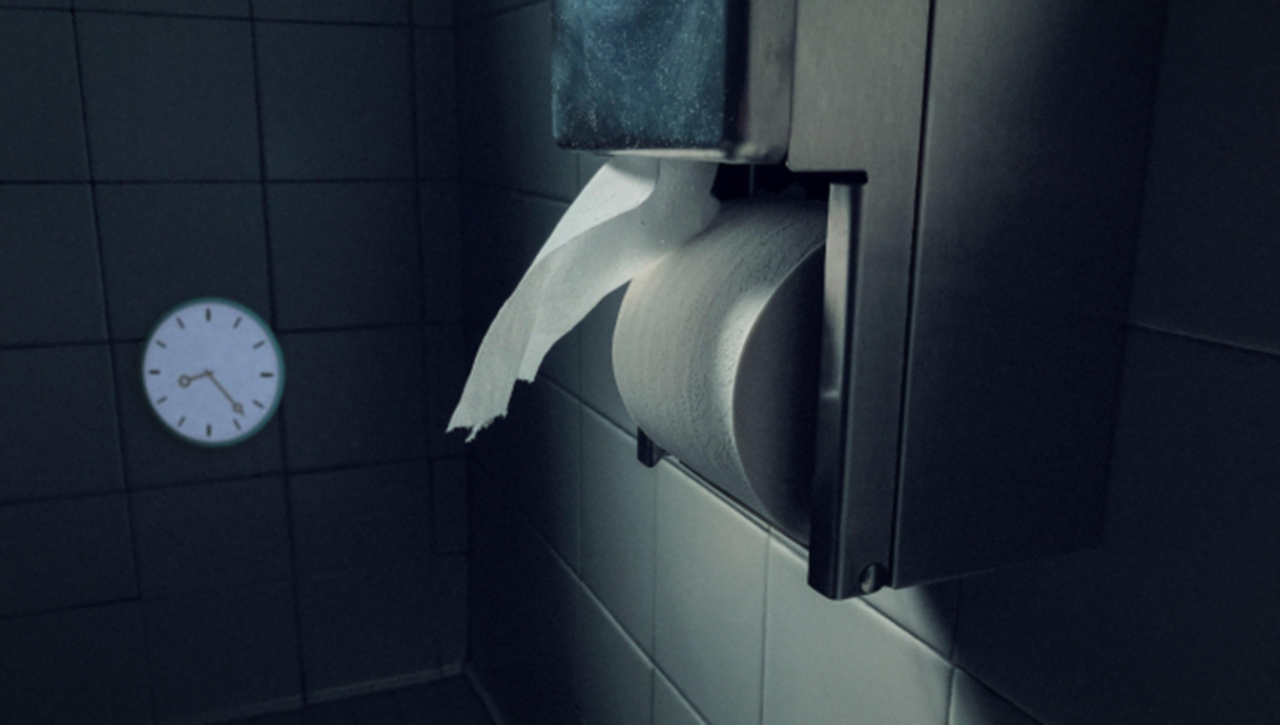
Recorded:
8.23
